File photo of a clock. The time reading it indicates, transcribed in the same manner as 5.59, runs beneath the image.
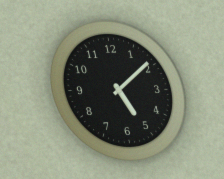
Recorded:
5.09
